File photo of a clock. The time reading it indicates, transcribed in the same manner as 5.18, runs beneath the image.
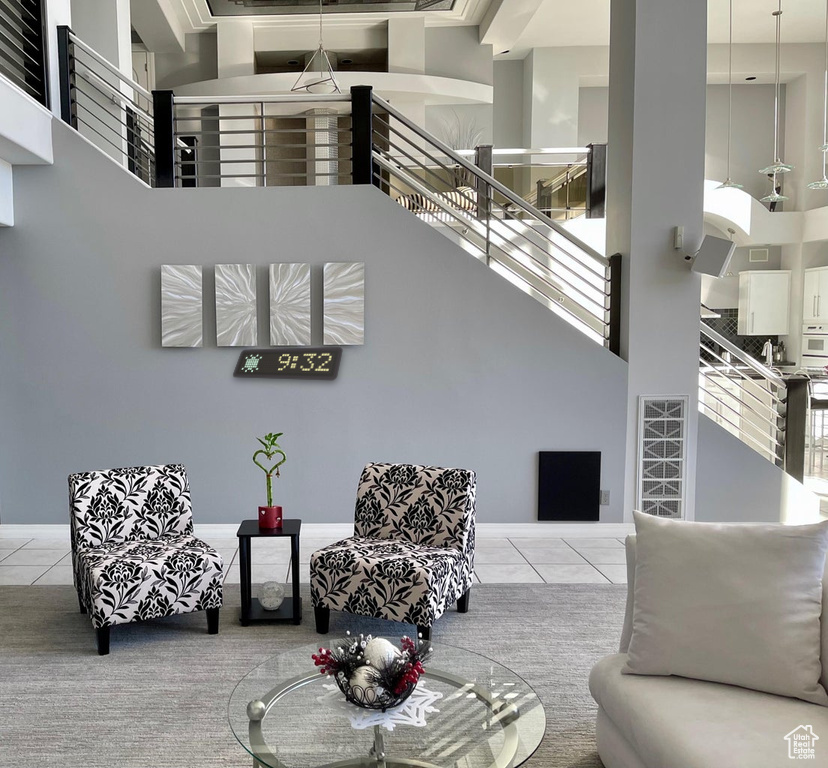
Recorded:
9.32
